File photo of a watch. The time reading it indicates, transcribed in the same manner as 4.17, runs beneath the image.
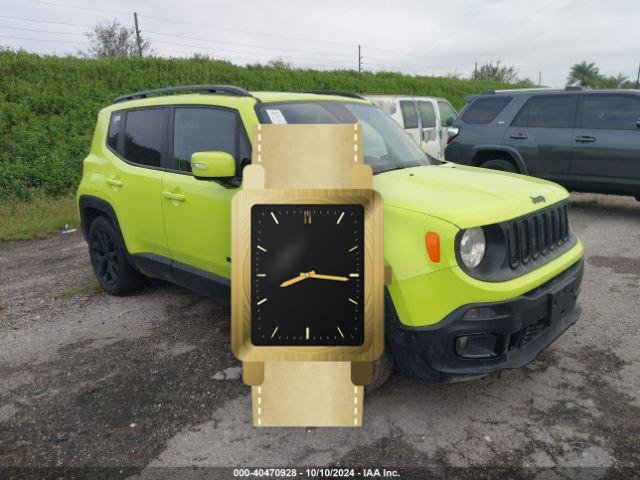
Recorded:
8.16
